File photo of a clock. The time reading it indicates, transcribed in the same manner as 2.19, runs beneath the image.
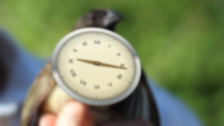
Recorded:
9.16
